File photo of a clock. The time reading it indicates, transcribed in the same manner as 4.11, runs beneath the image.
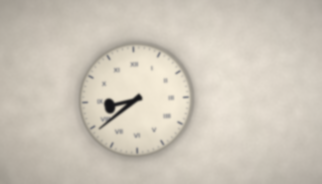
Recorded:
8.39
